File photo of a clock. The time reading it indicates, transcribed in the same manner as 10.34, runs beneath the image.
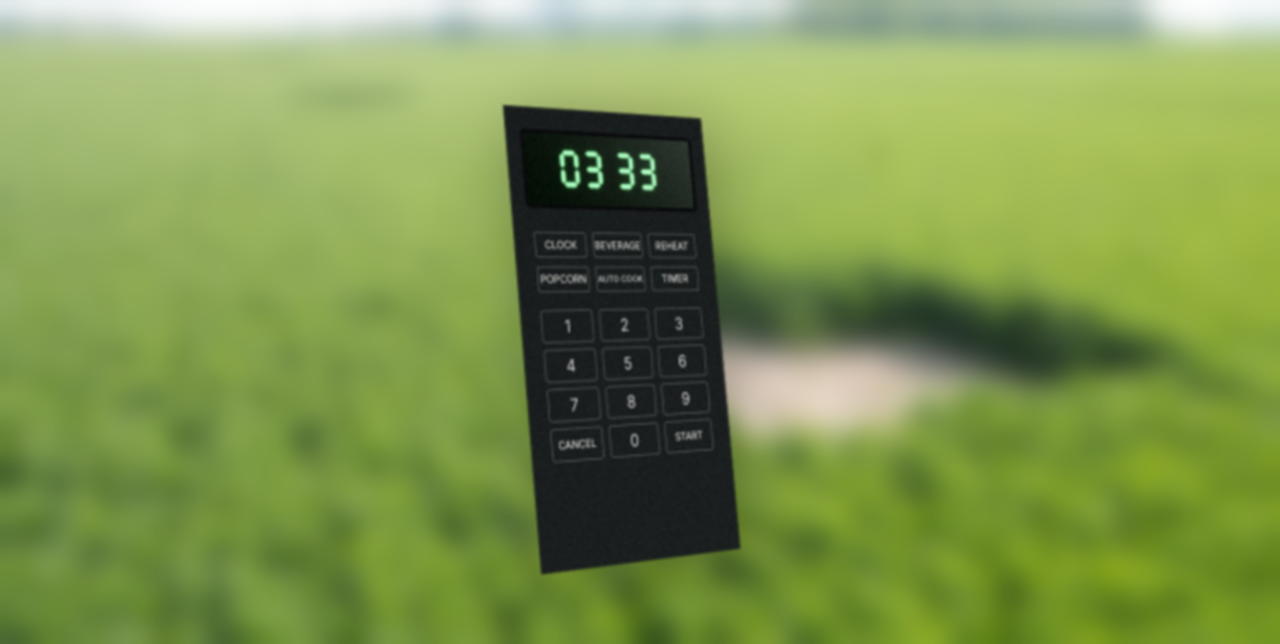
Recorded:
3.33
